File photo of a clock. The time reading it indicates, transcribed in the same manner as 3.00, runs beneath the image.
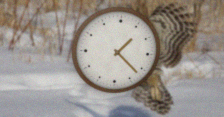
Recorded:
1.22
